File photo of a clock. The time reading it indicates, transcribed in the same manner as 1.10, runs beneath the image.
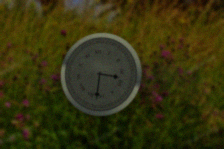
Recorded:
3.32
